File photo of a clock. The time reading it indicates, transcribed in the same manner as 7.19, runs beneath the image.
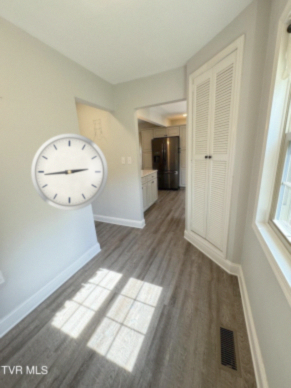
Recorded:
2.44
